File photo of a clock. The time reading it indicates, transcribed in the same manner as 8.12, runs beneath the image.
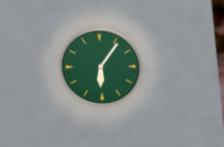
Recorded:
6.06
